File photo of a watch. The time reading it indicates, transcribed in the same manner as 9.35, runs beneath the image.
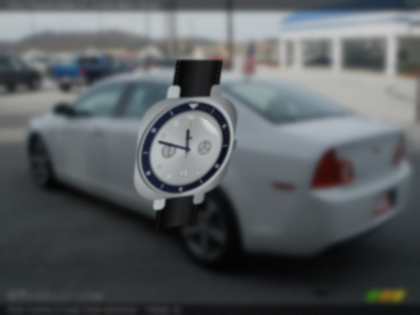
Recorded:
11.48
